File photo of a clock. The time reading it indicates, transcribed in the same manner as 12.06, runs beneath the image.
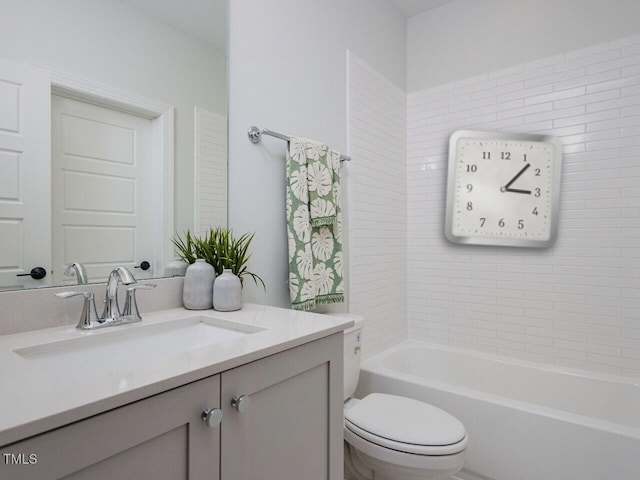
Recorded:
3.07
